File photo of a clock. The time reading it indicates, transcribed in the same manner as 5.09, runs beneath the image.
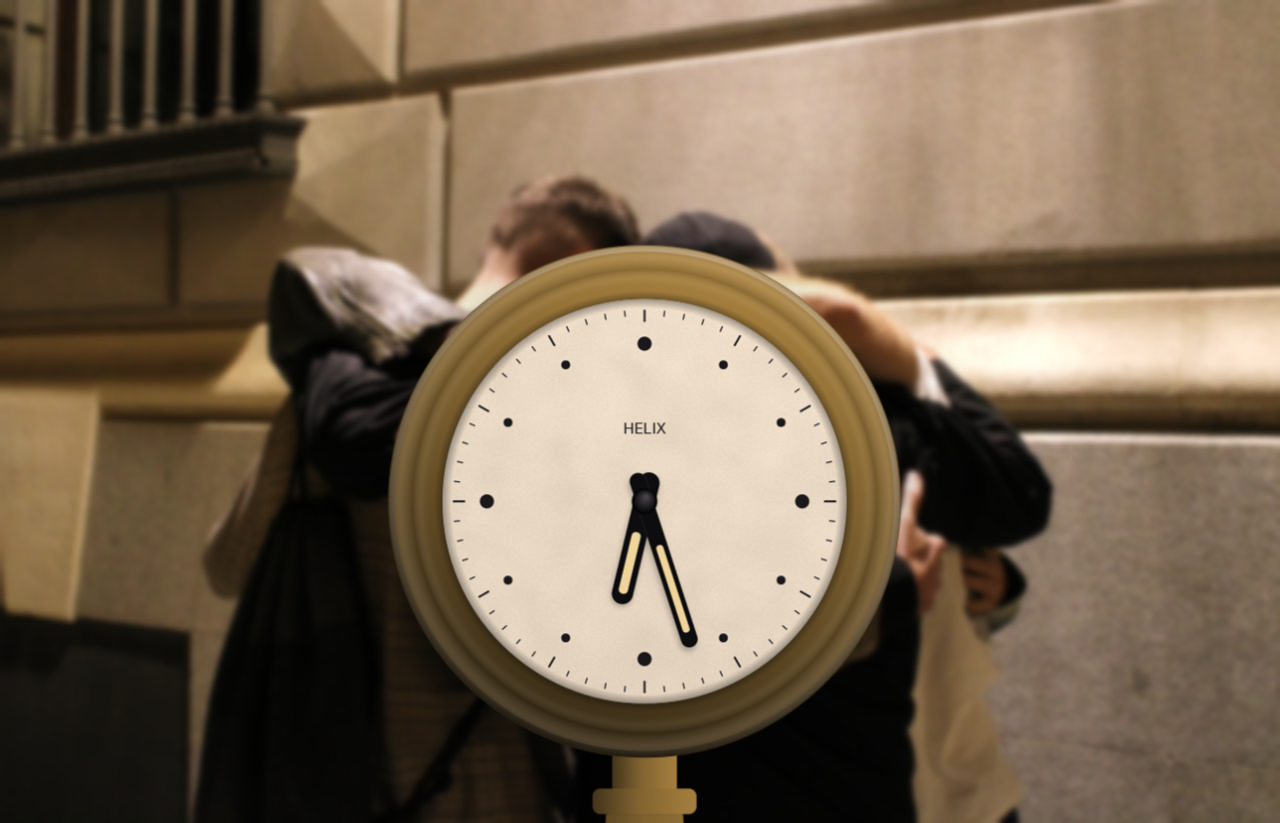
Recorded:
6.27
